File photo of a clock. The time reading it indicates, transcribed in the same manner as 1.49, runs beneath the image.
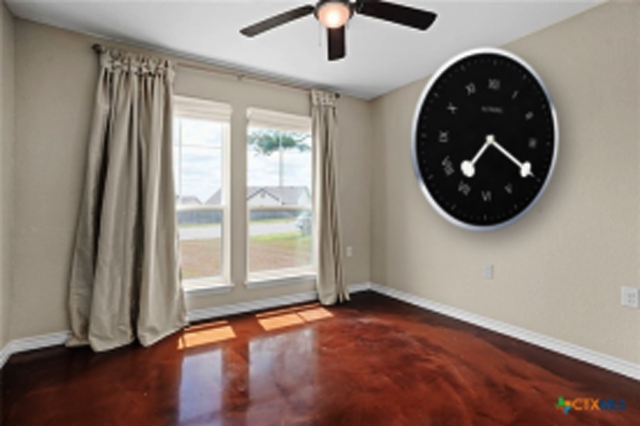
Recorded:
7.20
